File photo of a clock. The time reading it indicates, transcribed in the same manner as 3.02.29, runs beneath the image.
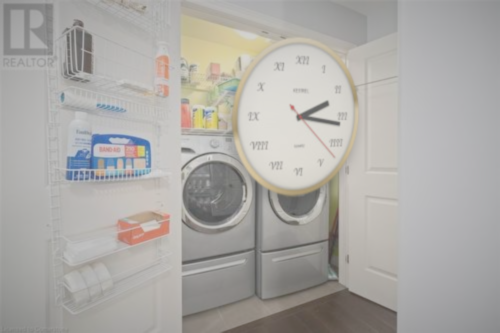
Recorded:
2.16.22
